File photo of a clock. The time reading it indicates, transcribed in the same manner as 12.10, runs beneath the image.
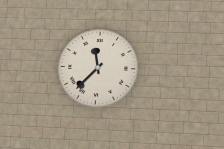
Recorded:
11.37
